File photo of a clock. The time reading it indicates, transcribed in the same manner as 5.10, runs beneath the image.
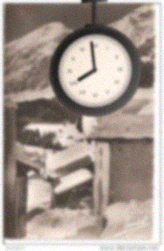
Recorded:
7.59
